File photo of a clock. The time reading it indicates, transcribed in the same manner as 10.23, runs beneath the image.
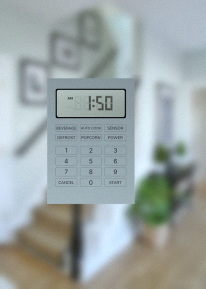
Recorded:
1.50
